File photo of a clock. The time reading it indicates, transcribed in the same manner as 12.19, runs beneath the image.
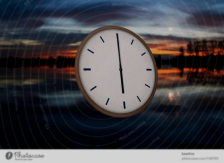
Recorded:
6.00
